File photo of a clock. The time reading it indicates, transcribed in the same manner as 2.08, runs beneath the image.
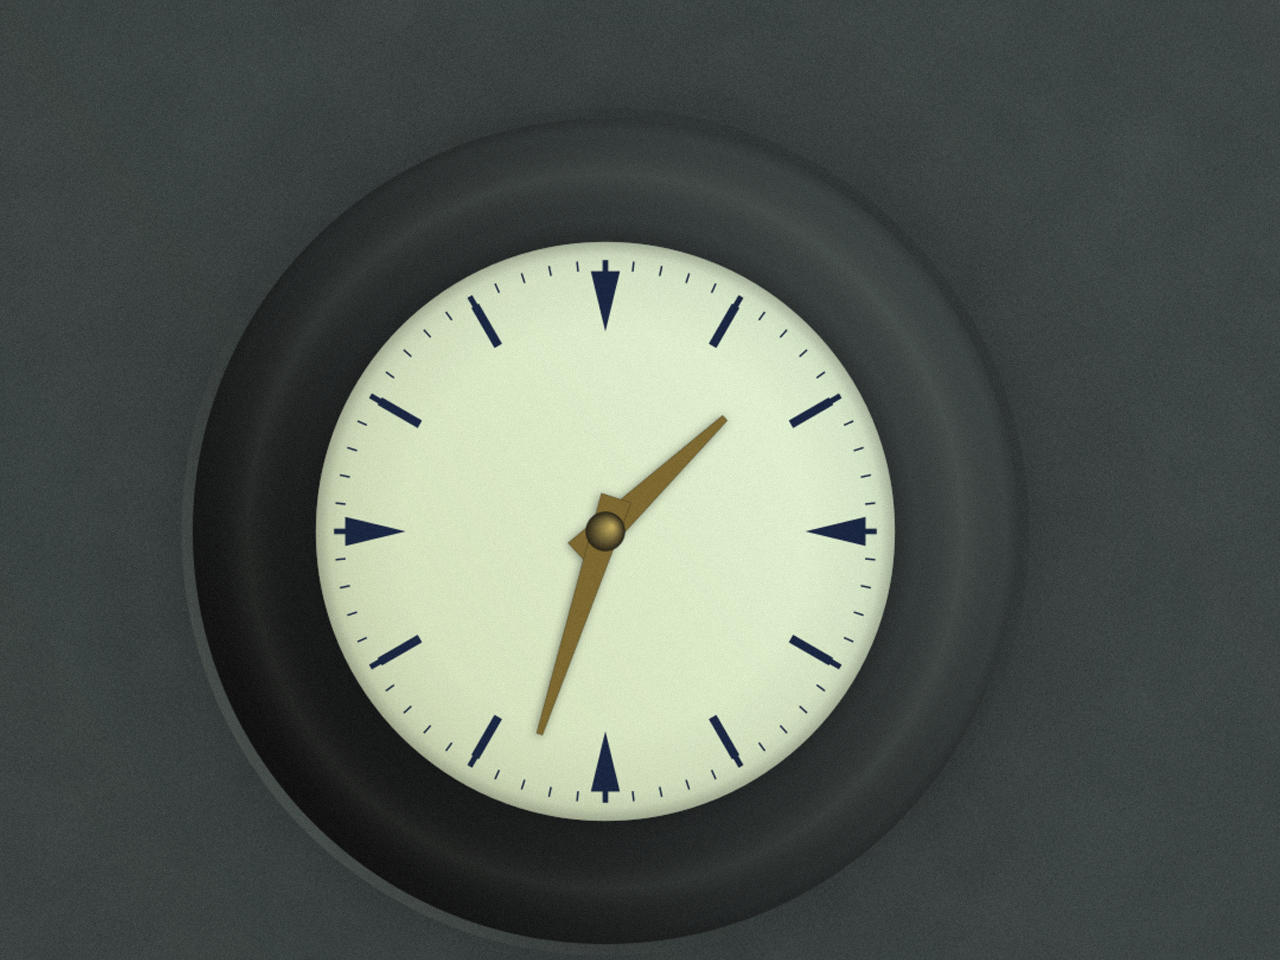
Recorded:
1.33
